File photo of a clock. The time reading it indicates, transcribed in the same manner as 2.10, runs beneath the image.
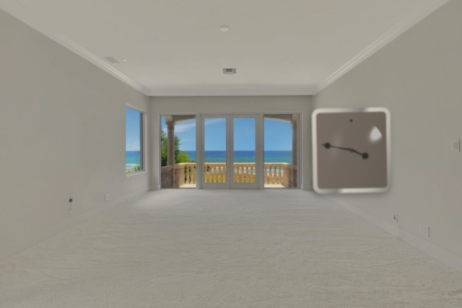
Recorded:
3.47
